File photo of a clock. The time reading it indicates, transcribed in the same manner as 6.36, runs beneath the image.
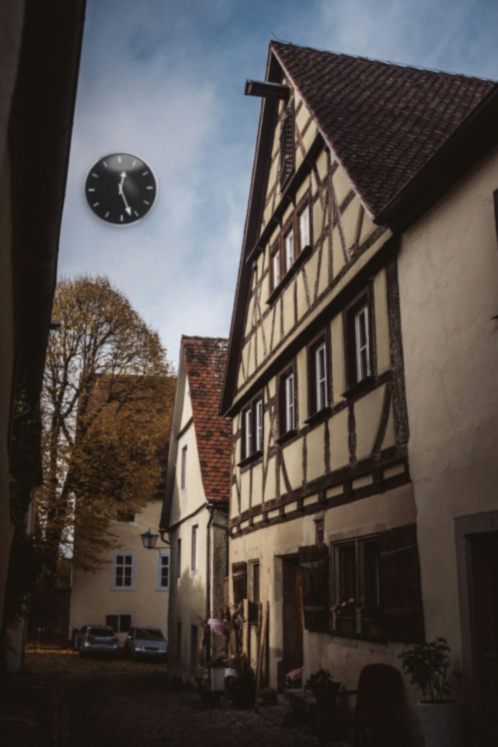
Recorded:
12.27
